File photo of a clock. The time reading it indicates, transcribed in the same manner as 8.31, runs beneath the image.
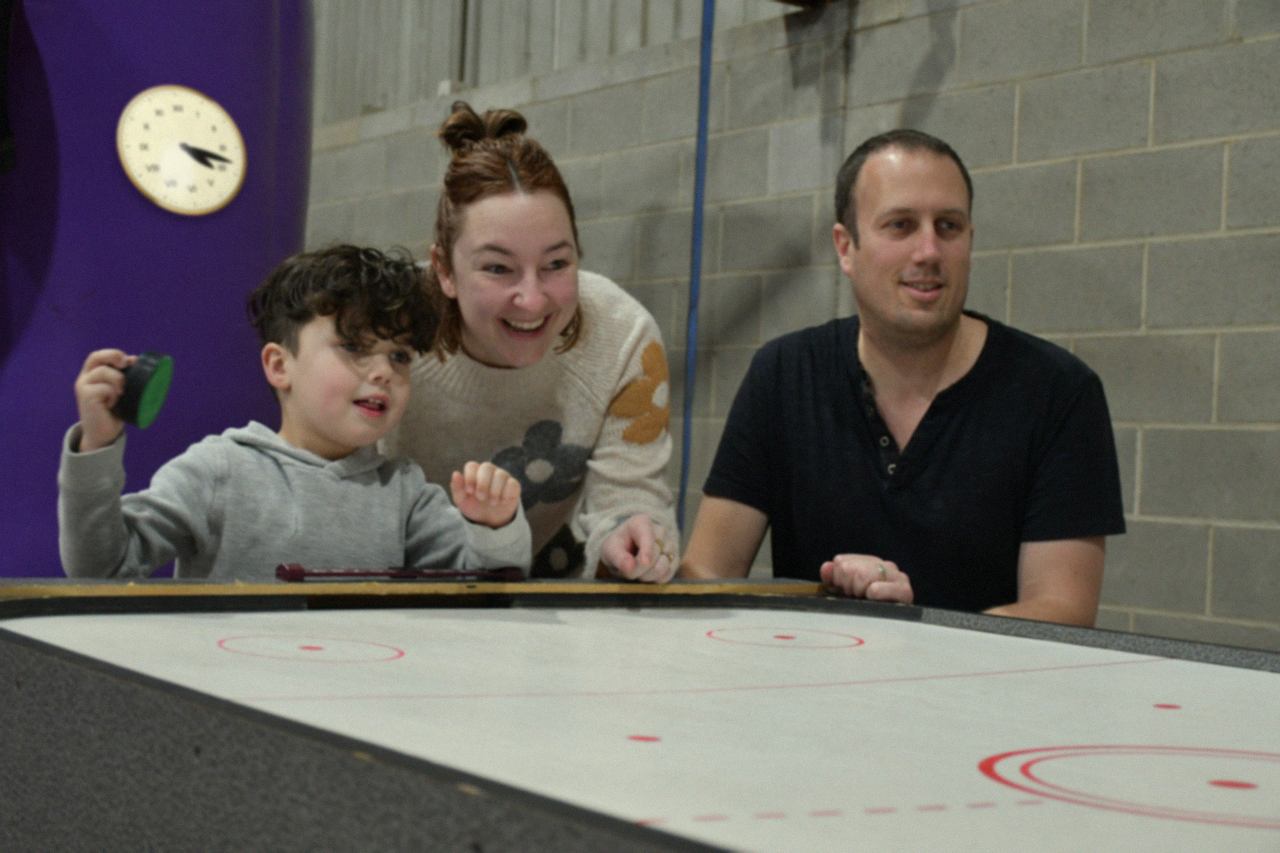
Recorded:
4.18
